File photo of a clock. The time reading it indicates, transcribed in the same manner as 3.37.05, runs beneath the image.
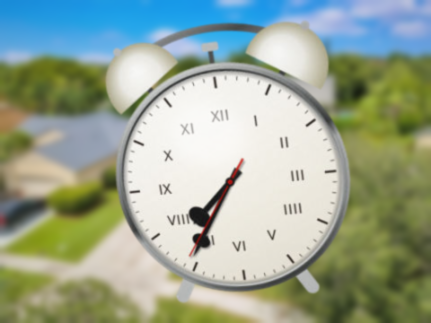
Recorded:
7.35.36
